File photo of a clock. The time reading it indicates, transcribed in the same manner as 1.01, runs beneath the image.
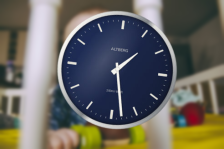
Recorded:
1.28
